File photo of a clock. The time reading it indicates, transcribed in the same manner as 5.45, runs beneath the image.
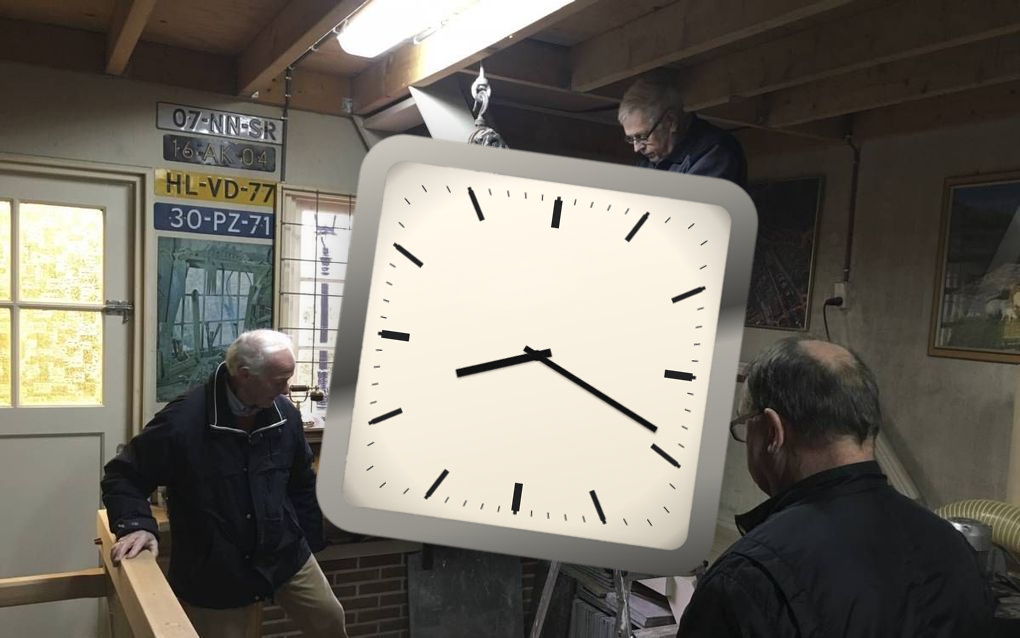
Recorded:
8.19
